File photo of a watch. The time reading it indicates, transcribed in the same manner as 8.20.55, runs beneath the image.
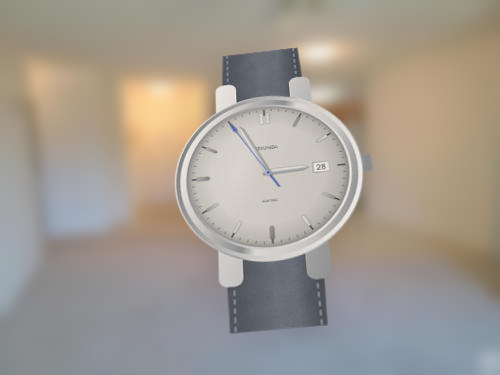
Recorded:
2.55.55
